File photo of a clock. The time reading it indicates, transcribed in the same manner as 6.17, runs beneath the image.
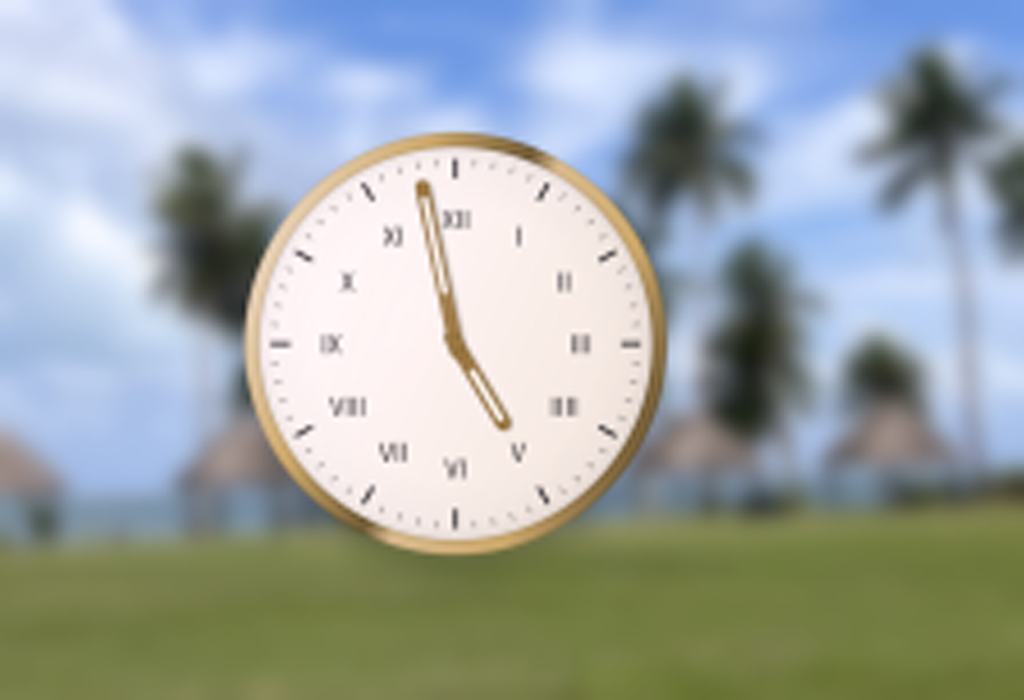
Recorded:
4.58
